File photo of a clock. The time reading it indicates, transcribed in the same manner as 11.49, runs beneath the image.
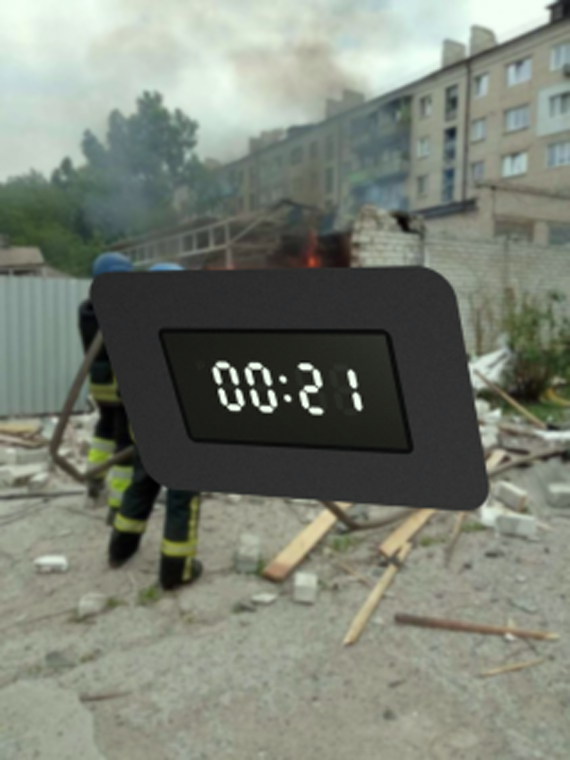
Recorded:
0.21
